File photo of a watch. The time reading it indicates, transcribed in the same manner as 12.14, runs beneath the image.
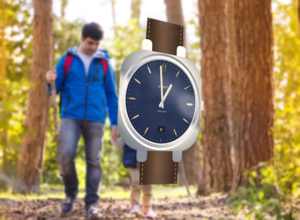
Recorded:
12.59
